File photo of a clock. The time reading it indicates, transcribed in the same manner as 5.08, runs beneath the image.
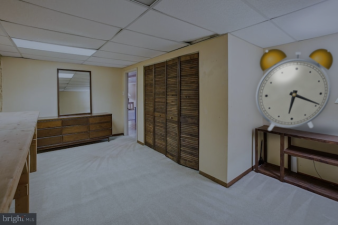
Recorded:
6.19
